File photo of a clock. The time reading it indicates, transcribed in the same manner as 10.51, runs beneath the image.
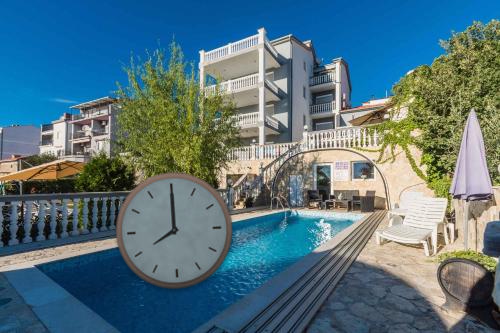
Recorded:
8.00
